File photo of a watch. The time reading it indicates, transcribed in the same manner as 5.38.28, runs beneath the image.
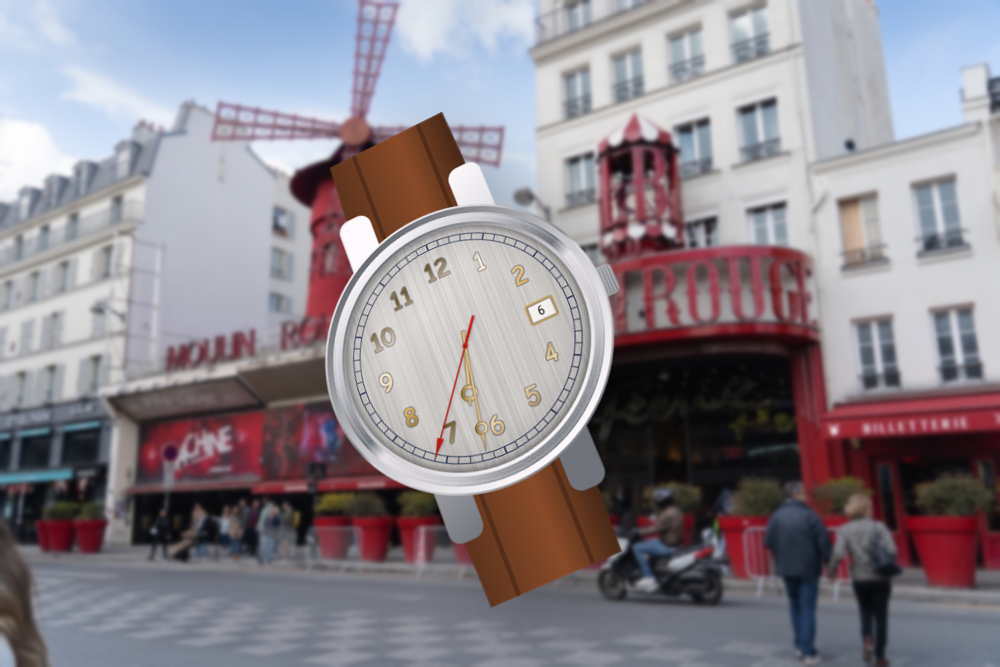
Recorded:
6.31.36
